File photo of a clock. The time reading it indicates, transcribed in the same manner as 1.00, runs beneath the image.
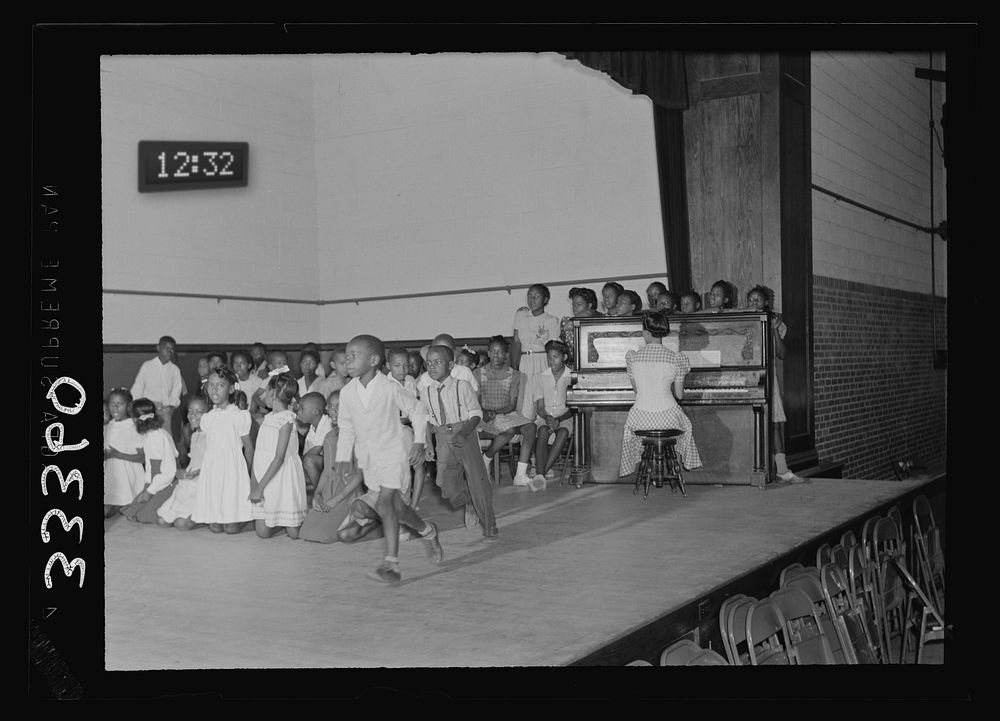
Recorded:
12.32
